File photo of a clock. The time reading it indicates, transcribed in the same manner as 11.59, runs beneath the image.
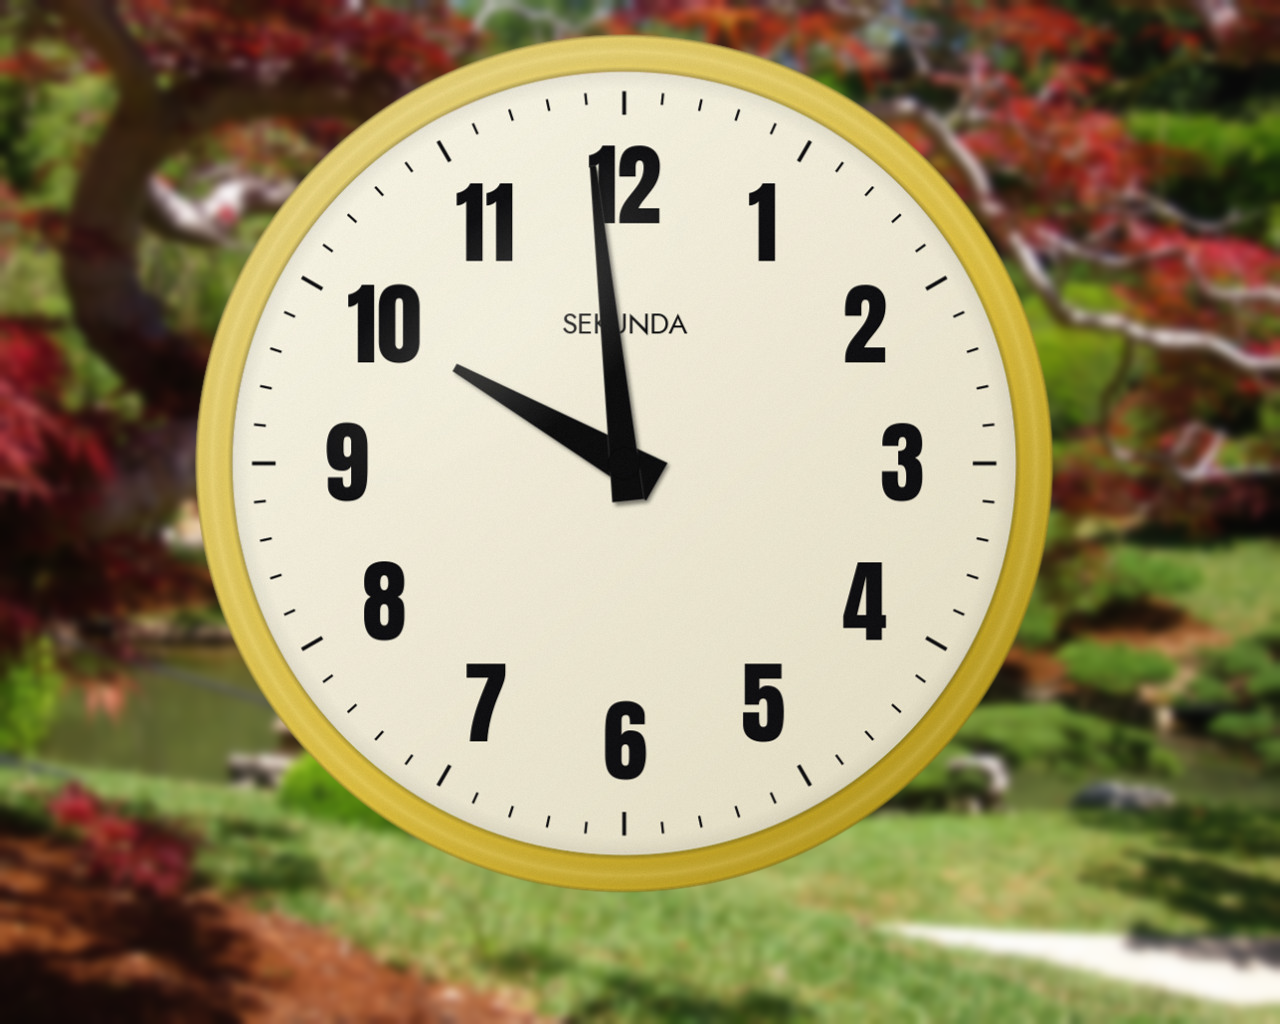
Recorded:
9.59
